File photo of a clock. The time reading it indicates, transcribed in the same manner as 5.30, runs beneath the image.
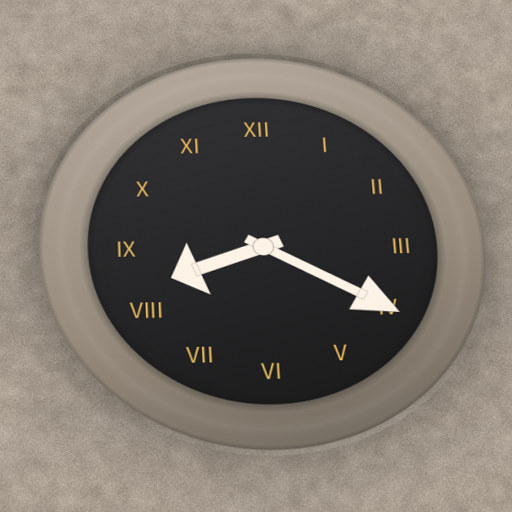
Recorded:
8.20
